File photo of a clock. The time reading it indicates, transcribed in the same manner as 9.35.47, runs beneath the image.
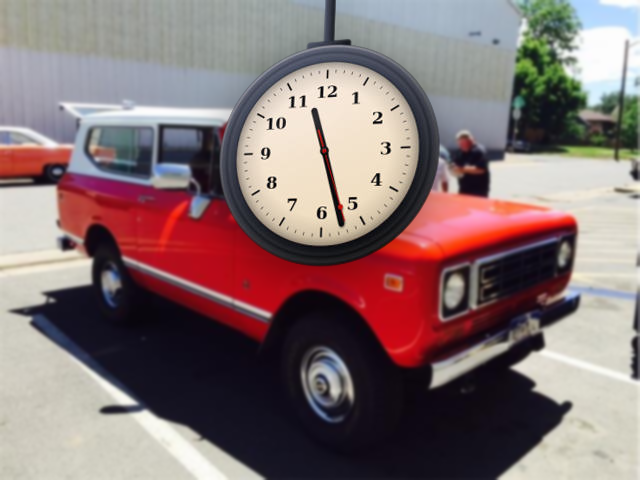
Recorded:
11.27.27
